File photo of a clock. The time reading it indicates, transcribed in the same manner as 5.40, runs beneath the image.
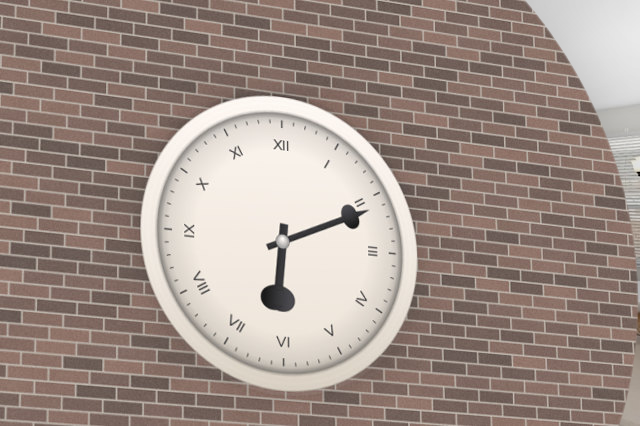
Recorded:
6.11
